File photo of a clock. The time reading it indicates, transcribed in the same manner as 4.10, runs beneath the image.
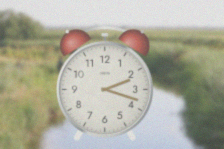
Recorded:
2.18
